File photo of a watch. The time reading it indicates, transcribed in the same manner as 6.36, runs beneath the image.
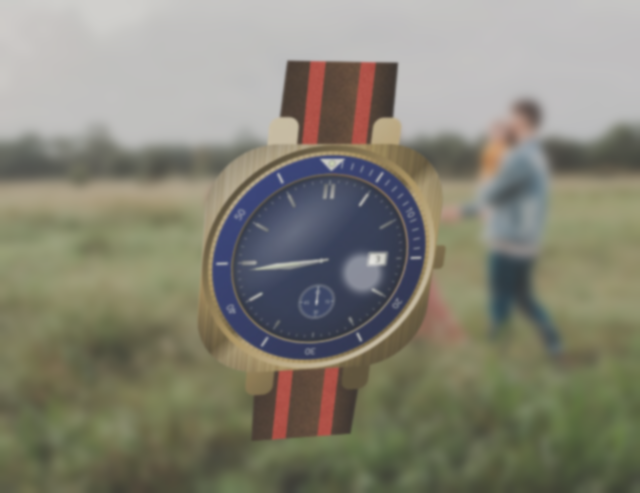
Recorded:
8.44
